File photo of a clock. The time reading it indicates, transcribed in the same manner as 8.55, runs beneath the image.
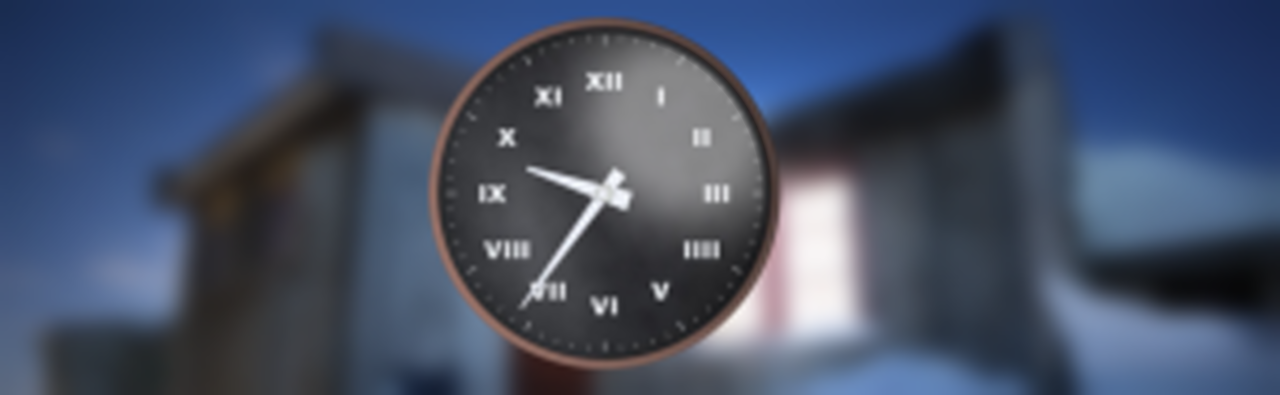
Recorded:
9.36
